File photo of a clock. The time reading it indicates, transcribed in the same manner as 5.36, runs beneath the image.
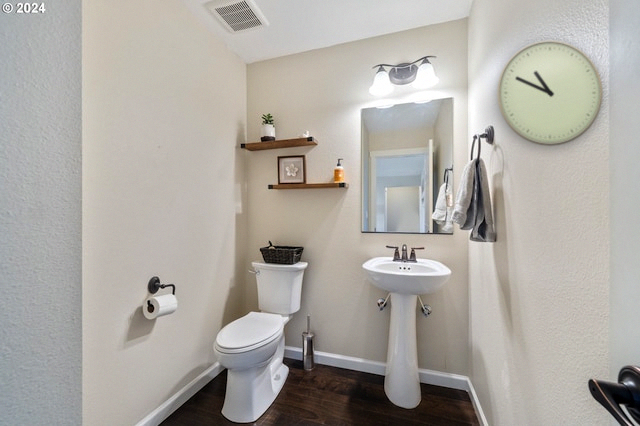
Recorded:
10.49
